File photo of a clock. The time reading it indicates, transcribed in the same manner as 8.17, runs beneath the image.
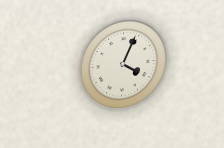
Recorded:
4.04
